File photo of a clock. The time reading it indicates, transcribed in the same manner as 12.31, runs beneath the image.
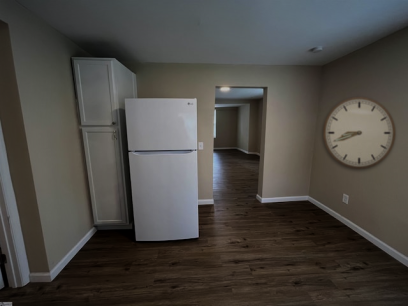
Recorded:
8.42
